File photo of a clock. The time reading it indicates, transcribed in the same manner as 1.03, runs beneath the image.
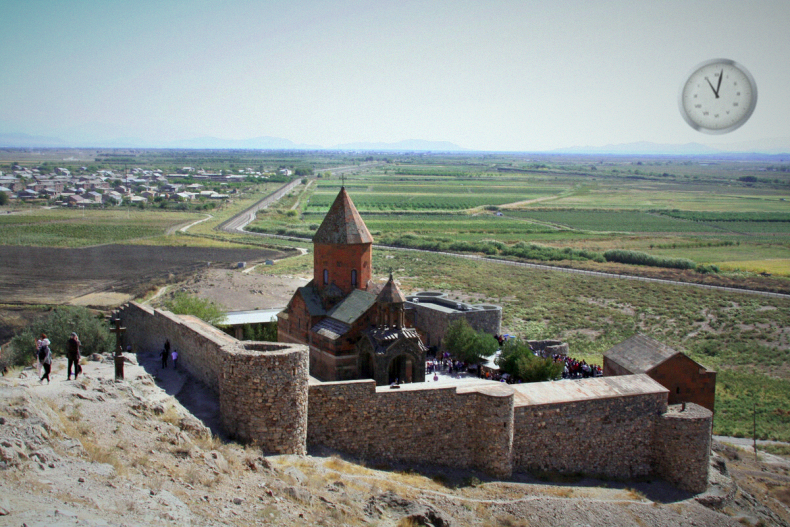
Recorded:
11.02
